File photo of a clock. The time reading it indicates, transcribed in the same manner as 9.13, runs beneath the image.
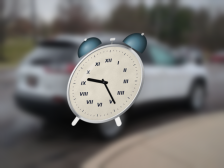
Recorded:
9.24
